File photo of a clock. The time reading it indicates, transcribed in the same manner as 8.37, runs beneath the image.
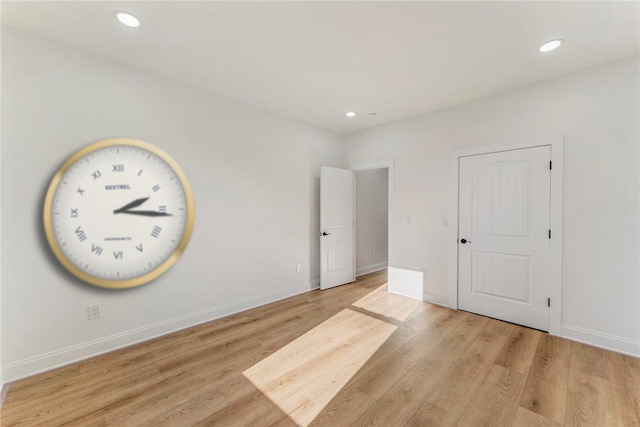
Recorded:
2.16
